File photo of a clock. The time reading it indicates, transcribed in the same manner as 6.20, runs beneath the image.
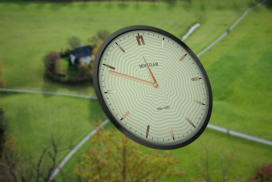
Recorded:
11.49
